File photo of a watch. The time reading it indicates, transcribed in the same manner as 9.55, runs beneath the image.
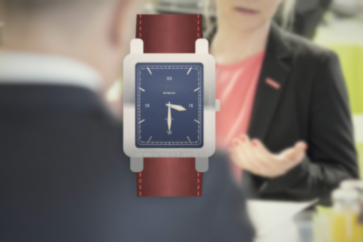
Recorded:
3.30
